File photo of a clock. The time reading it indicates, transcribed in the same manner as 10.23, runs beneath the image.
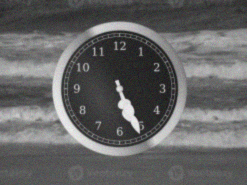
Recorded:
5.26
